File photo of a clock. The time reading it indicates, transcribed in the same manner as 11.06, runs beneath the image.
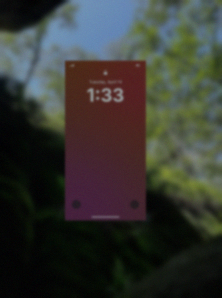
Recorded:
1.33
